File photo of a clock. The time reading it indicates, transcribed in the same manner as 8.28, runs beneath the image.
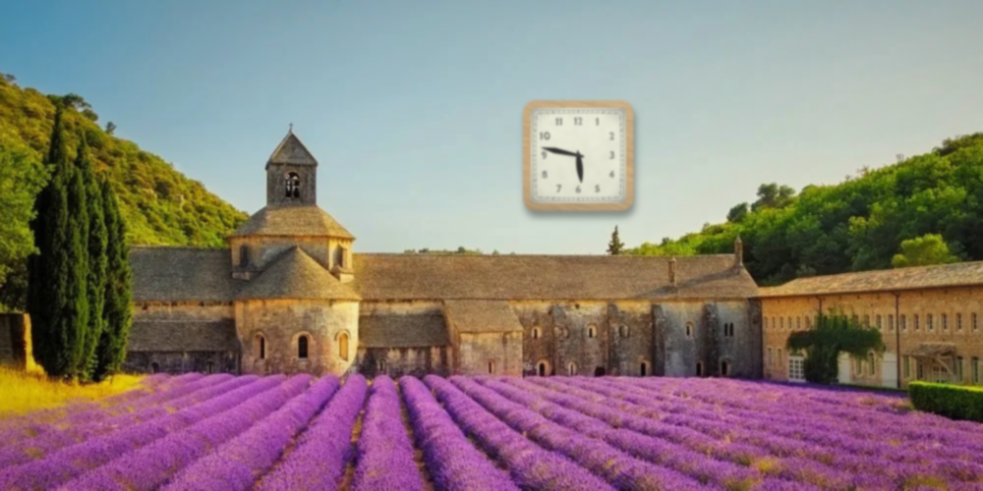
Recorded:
5.47
